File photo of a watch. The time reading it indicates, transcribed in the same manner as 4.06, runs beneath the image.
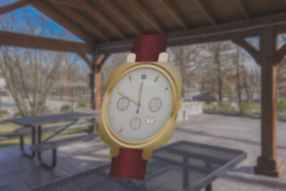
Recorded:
11.49
